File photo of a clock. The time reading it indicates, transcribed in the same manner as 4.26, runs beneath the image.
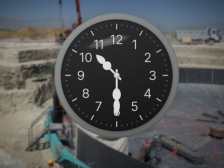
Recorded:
10.30
